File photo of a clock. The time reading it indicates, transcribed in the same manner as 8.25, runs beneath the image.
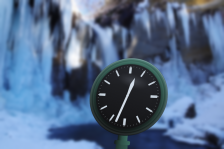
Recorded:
12.33
